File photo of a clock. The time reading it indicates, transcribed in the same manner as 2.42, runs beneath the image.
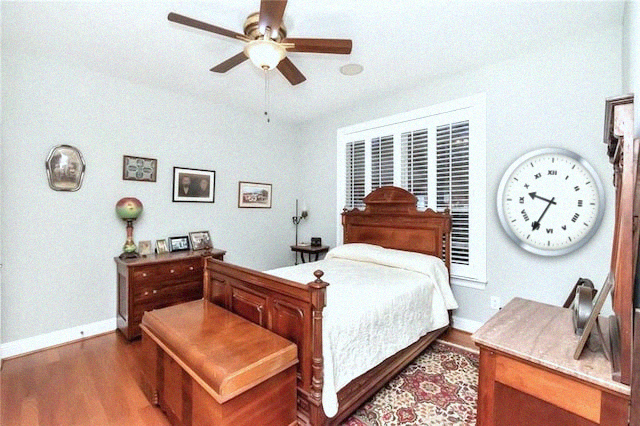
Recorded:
9.35
